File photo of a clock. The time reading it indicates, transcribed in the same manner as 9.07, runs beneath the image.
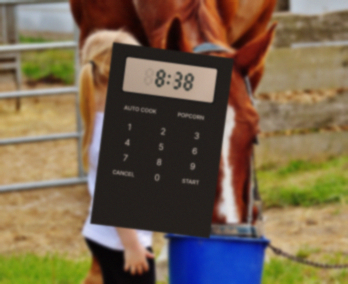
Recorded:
8.38
